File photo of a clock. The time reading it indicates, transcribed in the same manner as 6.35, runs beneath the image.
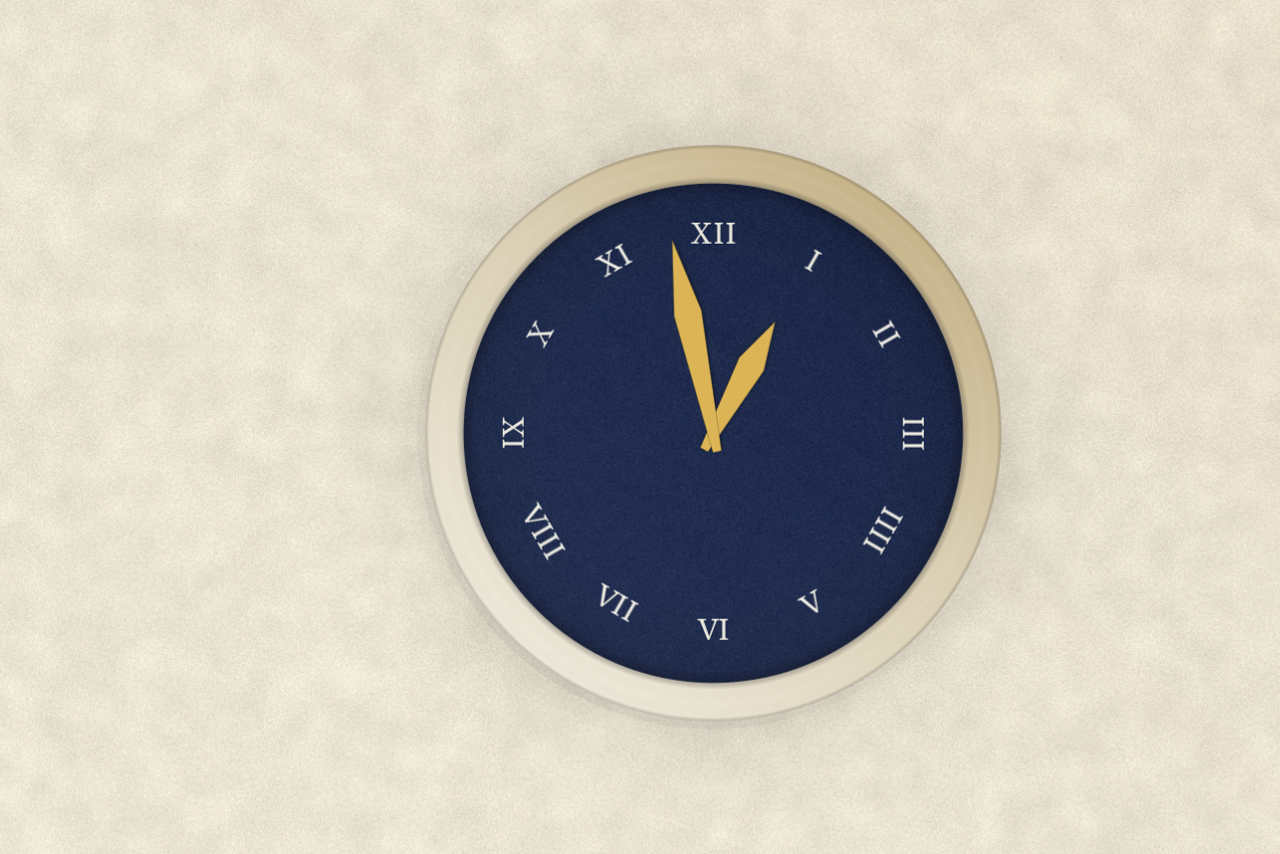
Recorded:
12.58
